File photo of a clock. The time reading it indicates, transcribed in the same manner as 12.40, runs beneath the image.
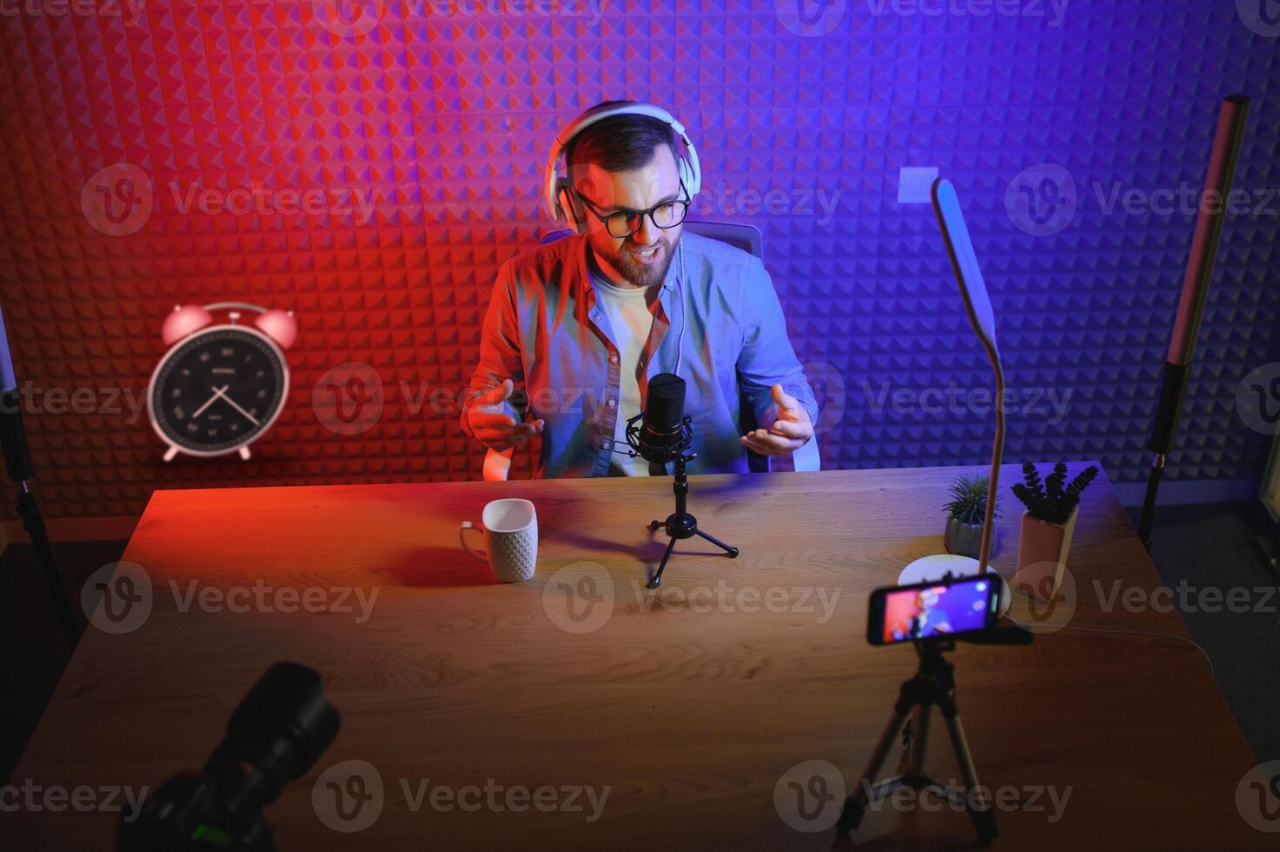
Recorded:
7.21
